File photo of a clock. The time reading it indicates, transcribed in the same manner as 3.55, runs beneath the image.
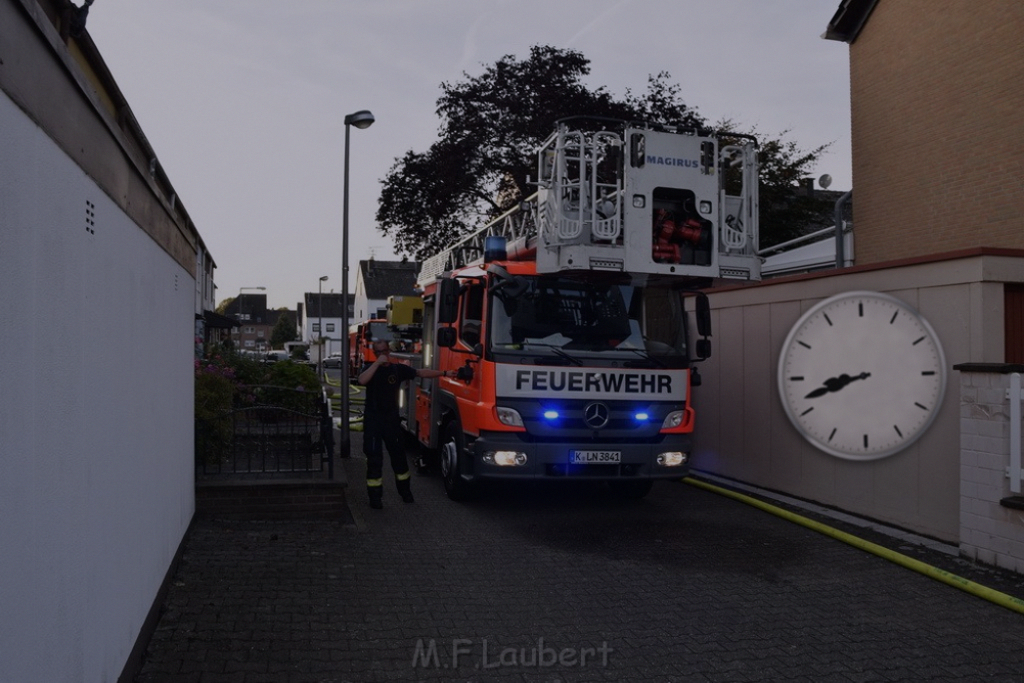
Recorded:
8.42
